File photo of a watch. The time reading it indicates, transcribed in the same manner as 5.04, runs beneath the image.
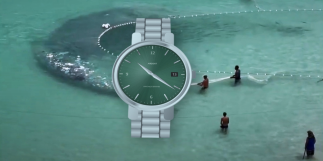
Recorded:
10.21
